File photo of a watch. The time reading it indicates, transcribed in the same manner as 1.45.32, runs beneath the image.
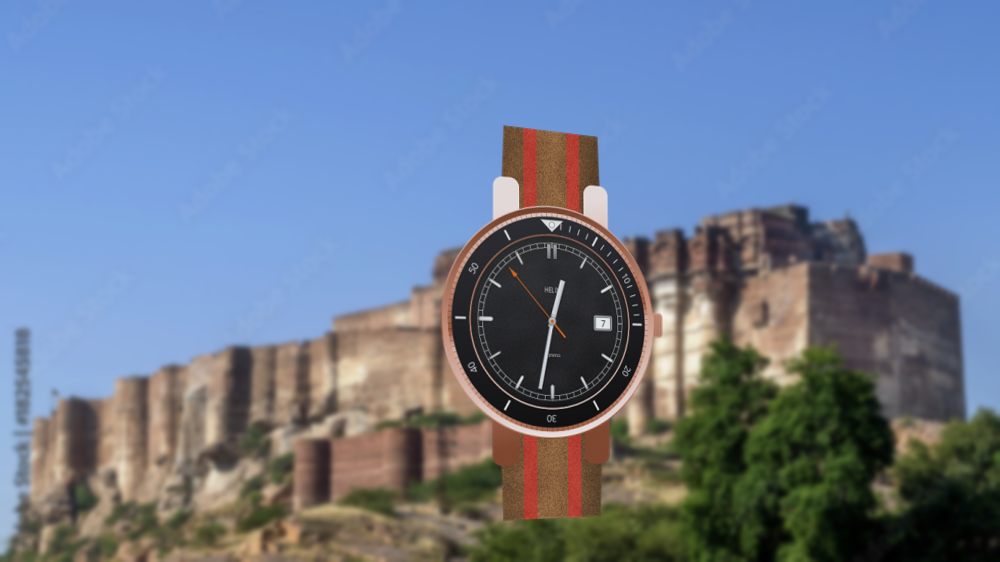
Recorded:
12.31.53
